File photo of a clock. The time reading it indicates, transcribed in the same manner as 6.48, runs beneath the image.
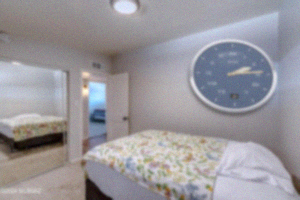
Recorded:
2.14
